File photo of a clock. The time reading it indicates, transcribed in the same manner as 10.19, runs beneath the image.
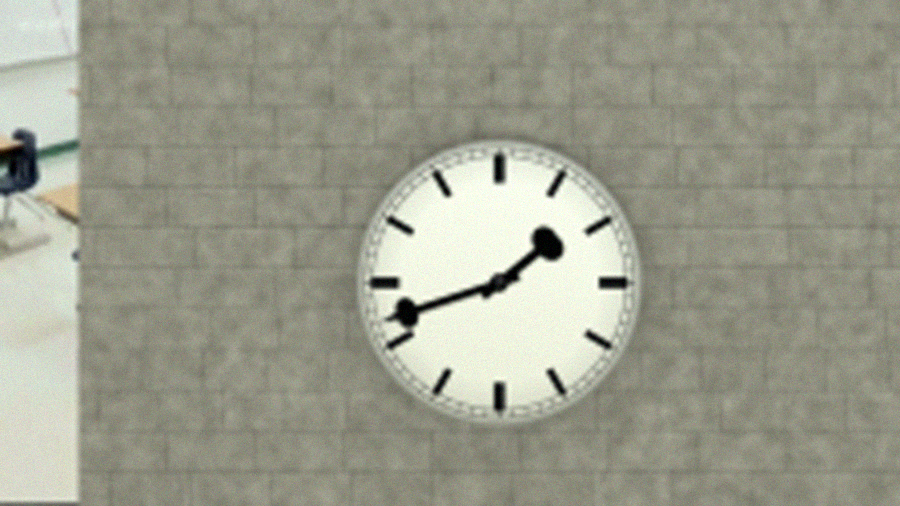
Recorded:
1.42
